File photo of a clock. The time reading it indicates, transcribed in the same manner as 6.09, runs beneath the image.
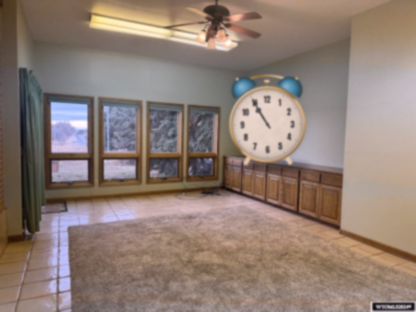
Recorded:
10.55
